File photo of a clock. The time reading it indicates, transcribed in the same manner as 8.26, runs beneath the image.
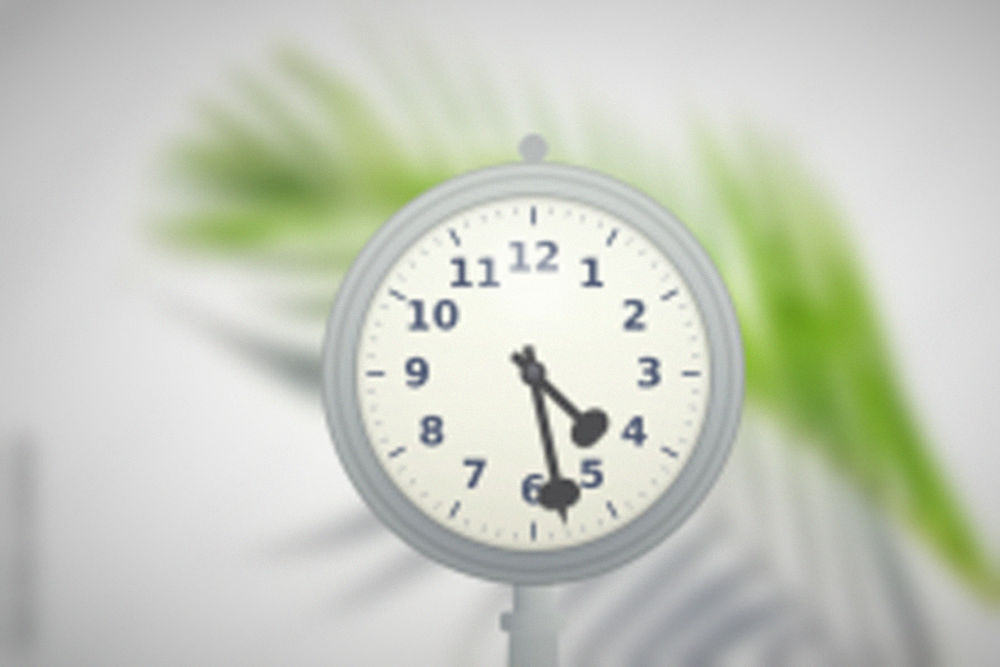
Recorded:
4.28
